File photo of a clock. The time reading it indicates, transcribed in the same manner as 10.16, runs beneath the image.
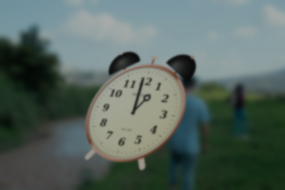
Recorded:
12.59
